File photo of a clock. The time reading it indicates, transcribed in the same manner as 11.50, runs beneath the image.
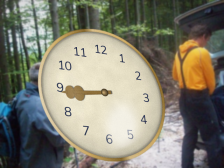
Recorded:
8.44
